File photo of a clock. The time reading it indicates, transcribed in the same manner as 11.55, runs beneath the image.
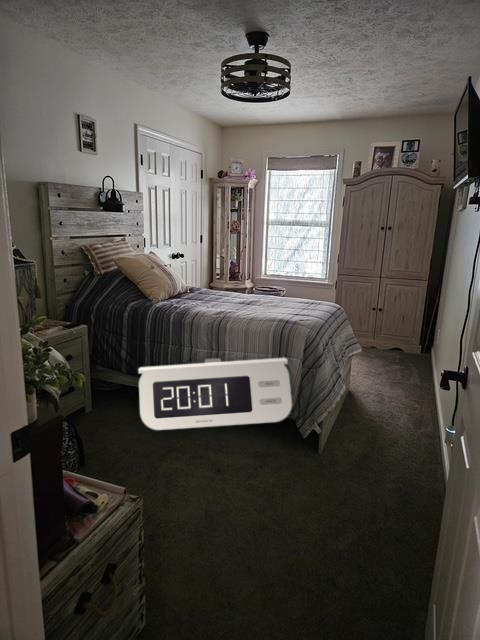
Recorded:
20.01
